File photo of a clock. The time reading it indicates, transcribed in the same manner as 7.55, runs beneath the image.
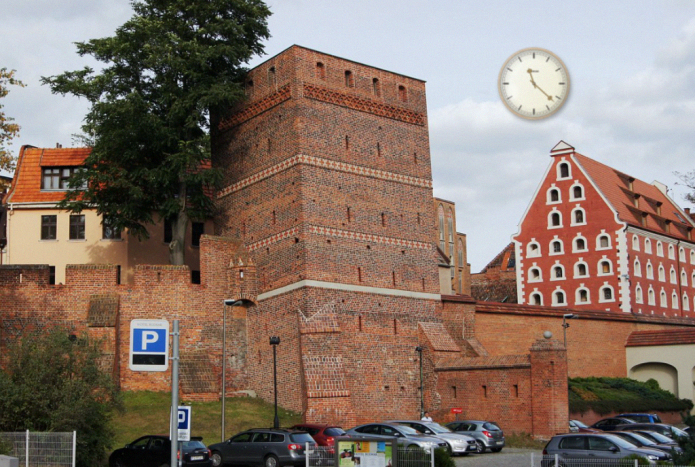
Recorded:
11.22
